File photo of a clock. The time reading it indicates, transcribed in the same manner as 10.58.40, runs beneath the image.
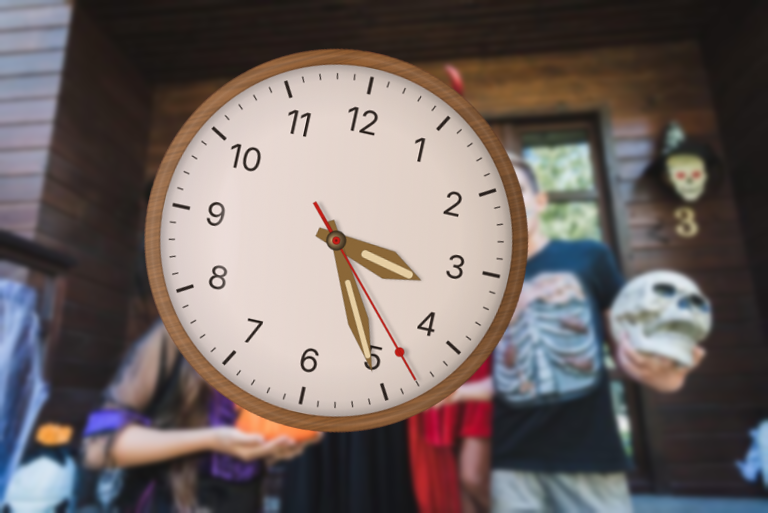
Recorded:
3.25.23
